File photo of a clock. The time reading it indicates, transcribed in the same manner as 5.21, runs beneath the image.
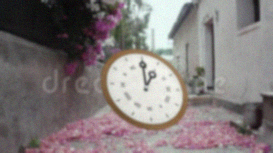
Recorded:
1.00
